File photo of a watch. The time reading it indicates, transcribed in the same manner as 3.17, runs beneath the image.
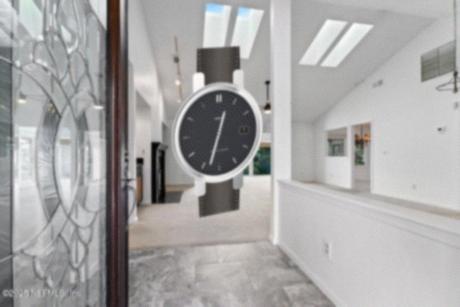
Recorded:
12.33
